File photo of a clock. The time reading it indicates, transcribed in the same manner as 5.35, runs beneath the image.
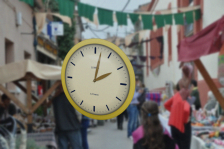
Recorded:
2.02
